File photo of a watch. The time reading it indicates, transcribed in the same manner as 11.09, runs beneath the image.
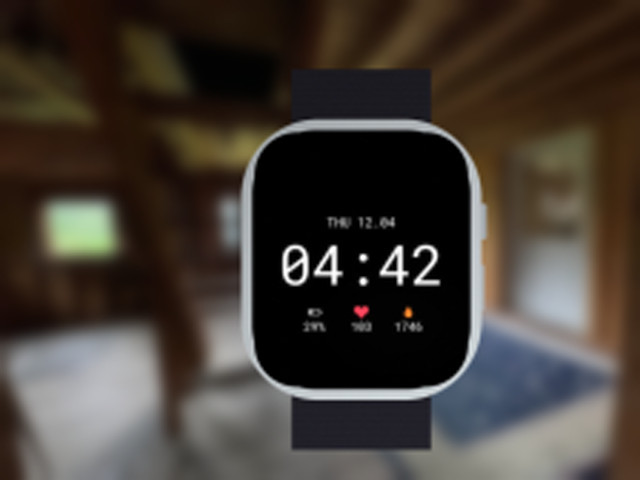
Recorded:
4.42
